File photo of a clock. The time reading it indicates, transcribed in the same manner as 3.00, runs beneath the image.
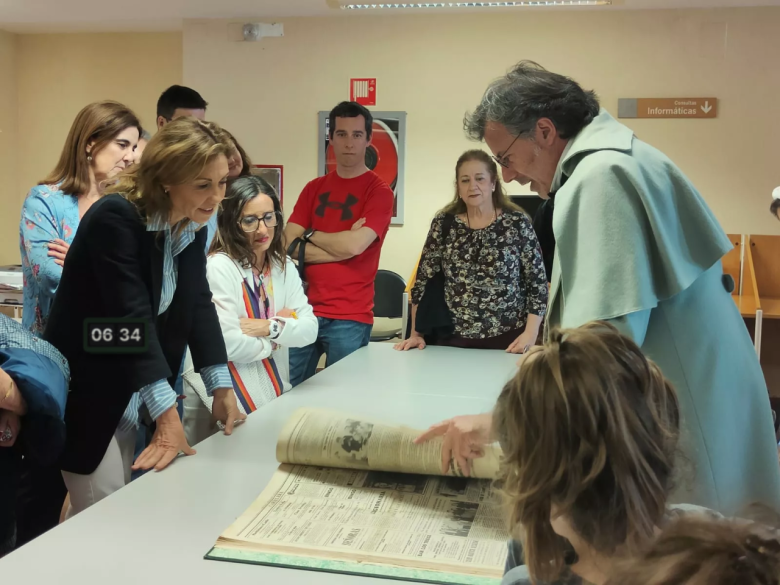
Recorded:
6.34
